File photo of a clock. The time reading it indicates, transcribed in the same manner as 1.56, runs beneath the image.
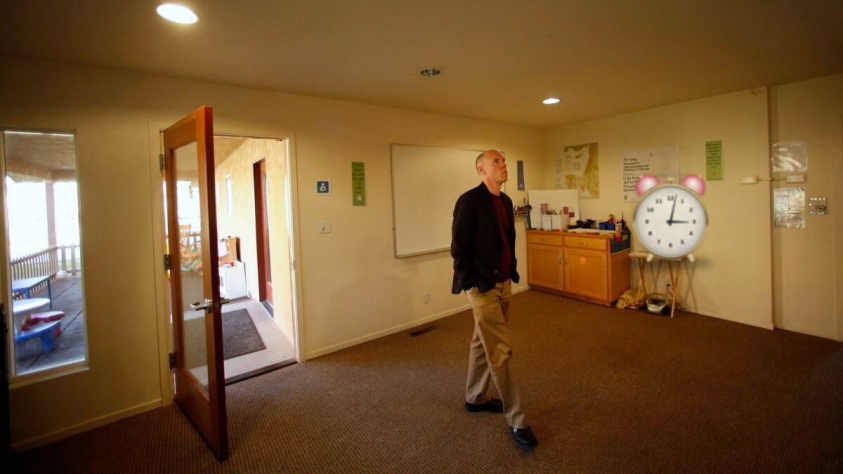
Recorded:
3.02
